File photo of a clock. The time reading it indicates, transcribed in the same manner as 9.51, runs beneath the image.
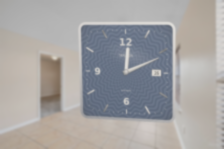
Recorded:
12.11
